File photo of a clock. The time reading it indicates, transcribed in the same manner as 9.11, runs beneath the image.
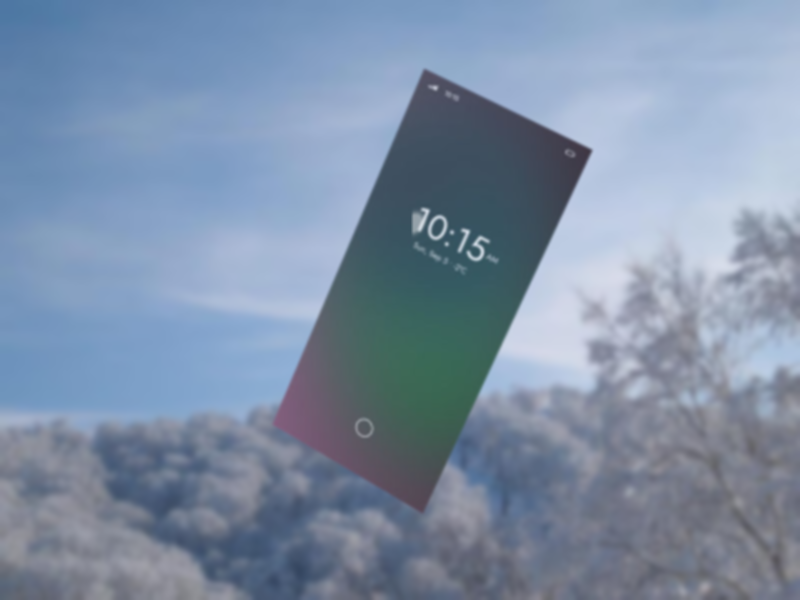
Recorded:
10.15
